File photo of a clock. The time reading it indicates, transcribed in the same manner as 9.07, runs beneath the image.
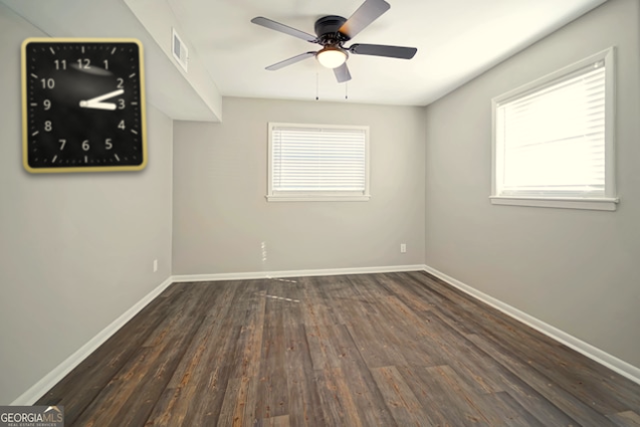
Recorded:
3.12
